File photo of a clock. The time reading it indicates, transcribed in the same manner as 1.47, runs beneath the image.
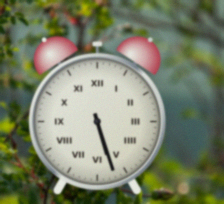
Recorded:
5.27
